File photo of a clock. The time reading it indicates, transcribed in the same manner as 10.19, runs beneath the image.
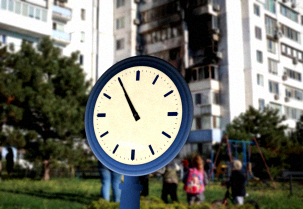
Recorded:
10.55
